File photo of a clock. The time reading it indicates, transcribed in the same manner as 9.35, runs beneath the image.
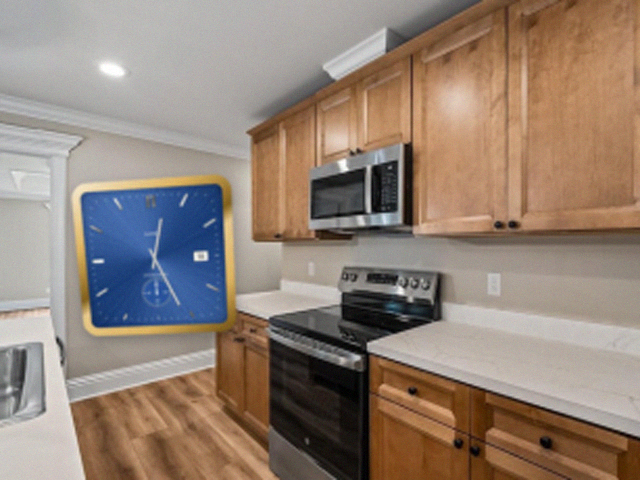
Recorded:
12.26
